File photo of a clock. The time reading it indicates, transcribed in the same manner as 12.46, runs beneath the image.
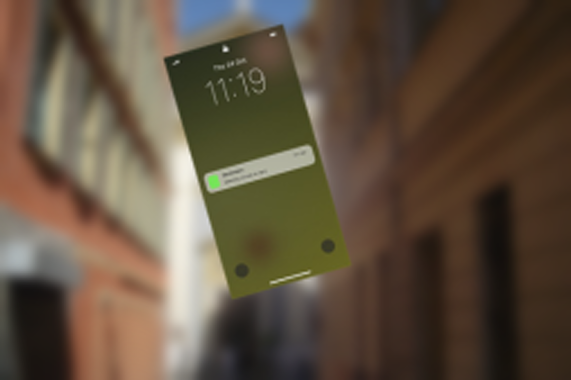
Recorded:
11.19
